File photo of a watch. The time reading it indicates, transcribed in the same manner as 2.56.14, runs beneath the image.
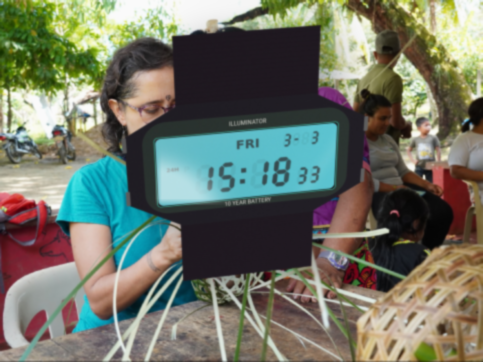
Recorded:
15.18.33
